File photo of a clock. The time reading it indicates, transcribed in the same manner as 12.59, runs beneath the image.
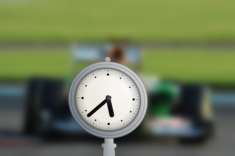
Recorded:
5.38
